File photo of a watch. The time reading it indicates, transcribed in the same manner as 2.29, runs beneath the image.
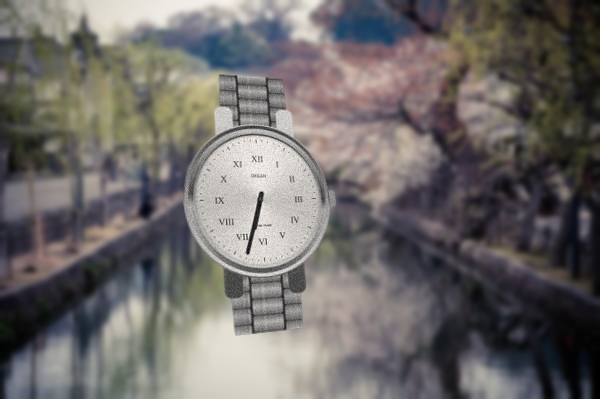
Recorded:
6.33
